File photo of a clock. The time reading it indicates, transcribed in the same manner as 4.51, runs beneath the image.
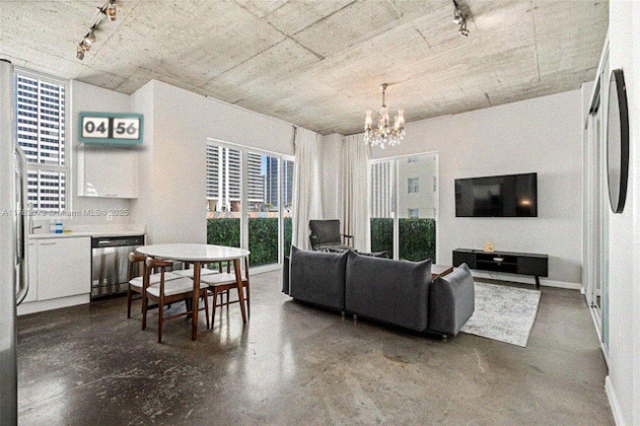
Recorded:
4.56
